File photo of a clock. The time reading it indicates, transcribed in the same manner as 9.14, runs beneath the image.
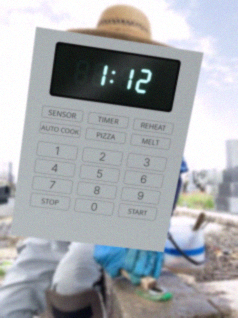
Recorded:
1.12
